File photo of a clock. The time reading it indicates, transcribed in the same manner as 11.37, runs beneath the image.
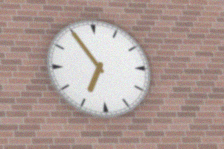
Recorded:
6.55
